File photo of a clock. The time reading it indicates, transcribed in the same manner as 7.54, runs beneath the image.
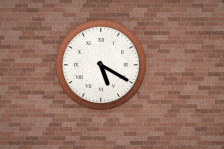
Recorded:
5.20
